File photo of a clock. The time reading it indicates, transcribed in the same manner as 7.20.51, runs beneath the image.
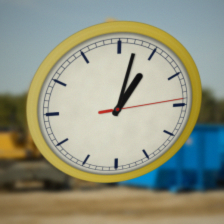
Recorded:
1.02.14
